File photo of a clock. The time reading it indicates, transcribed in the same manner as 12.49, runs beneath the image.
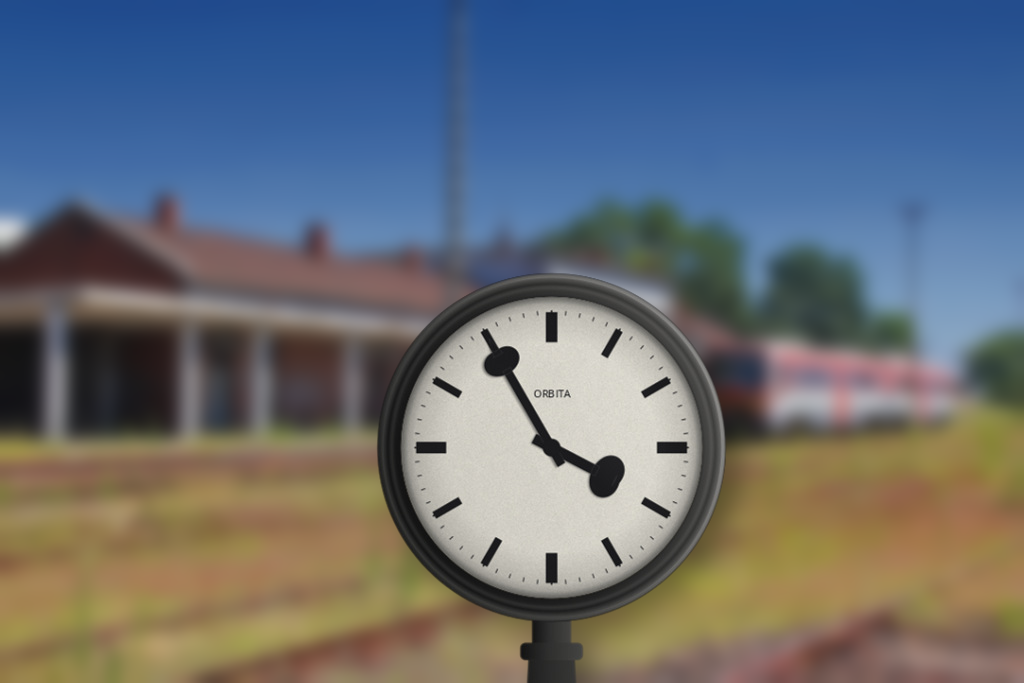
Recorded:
3.55
